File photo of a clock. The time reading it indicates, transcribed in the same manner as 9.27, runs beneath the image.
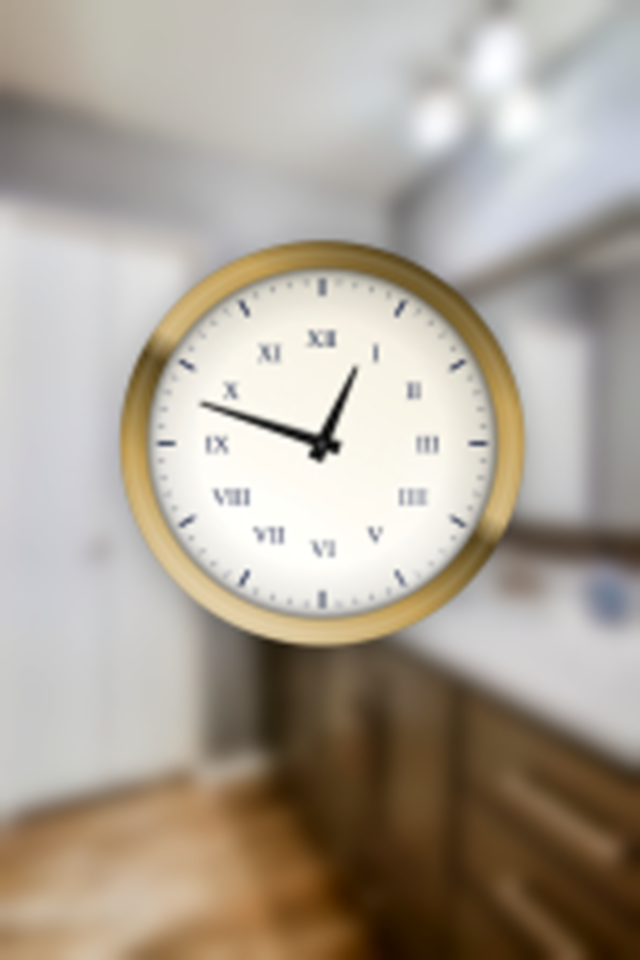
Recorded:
12.48
